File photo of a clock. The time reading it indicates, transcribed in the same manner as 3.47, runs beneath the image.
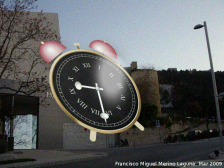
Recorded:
9.32
